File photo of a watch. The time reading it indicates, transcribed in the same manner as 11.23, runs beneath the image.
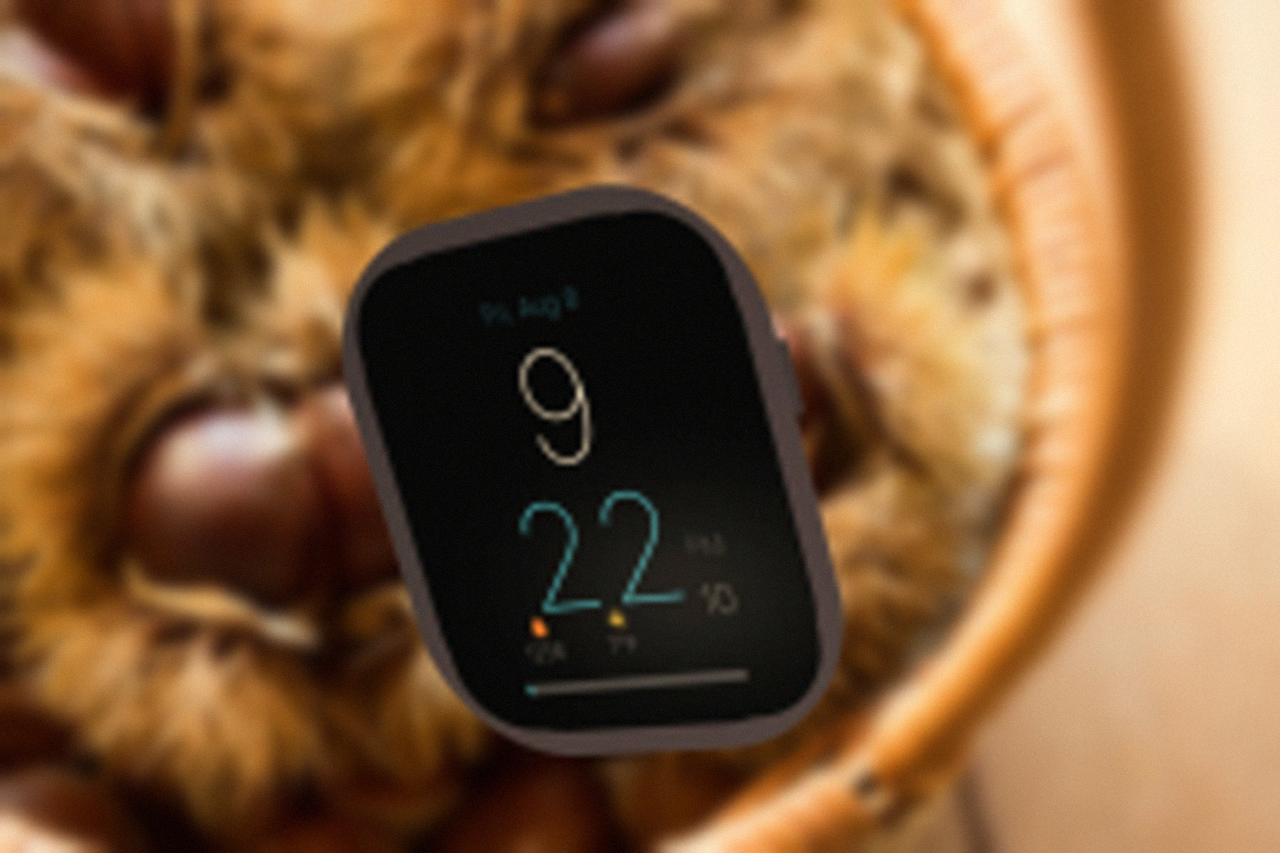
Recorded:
9.22
